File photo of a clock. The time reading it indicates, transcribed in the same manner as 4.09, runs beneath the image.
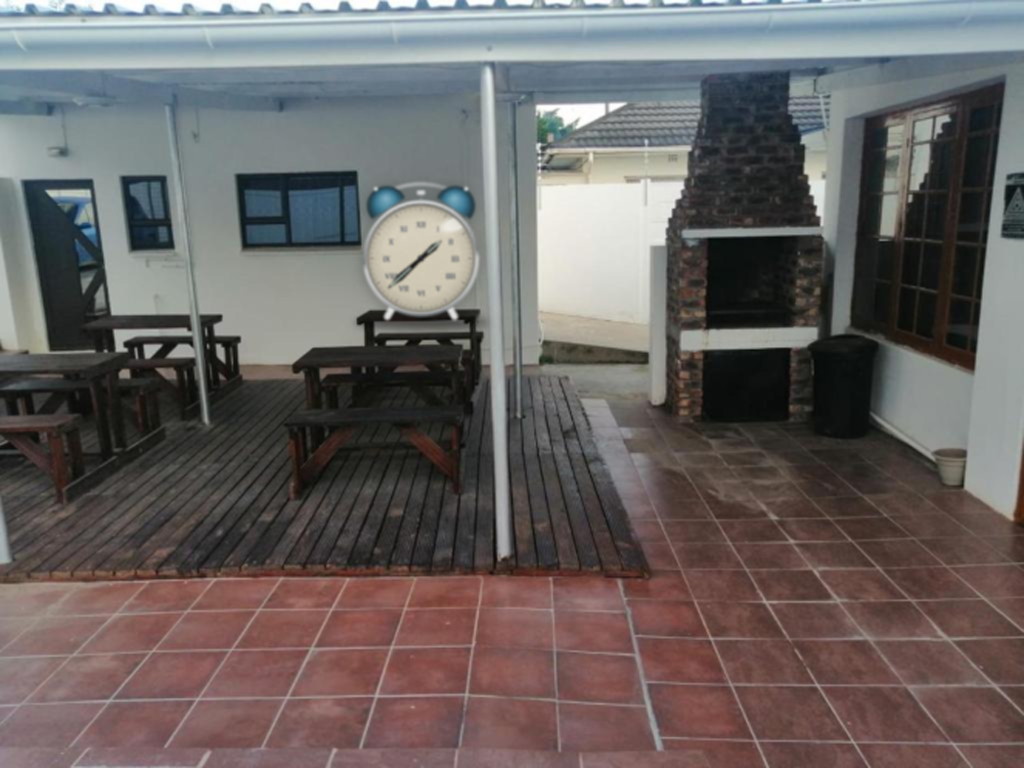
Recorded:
1.38
